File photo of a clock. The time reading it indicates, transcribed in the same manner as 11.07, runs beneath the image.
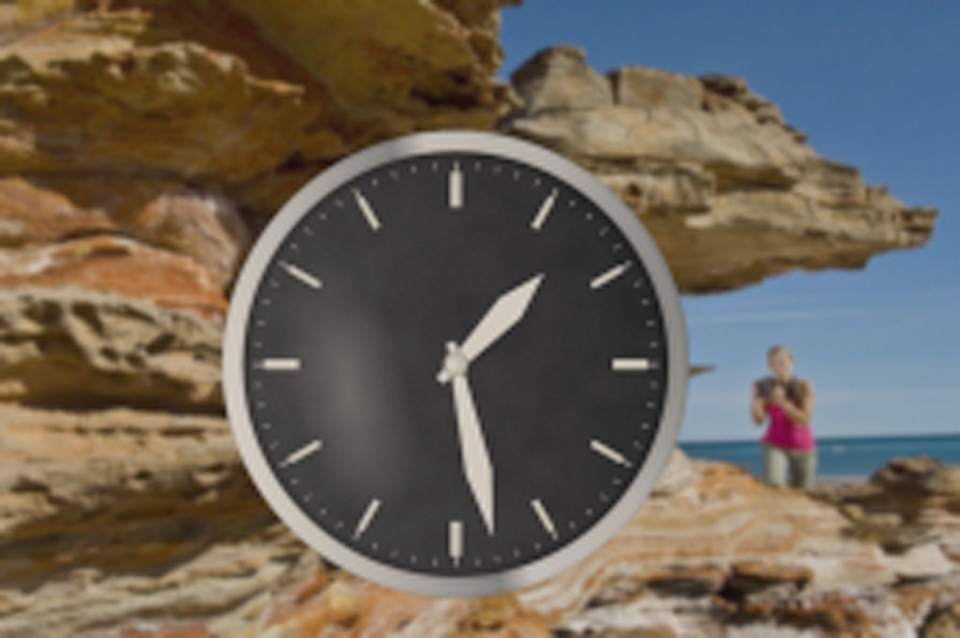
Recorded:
1.28
